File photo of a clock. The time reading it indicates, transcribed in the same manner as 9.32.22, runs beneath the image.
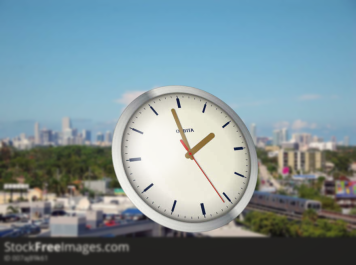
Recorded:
1.58.26
